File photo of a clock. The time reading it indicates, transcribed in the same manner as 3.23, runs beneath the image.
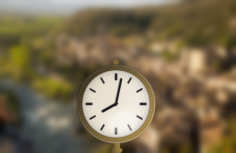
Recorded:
8.02
